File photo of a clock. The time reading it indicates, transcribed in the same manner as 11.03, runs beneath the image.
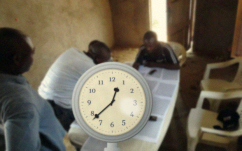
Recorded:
12.38
